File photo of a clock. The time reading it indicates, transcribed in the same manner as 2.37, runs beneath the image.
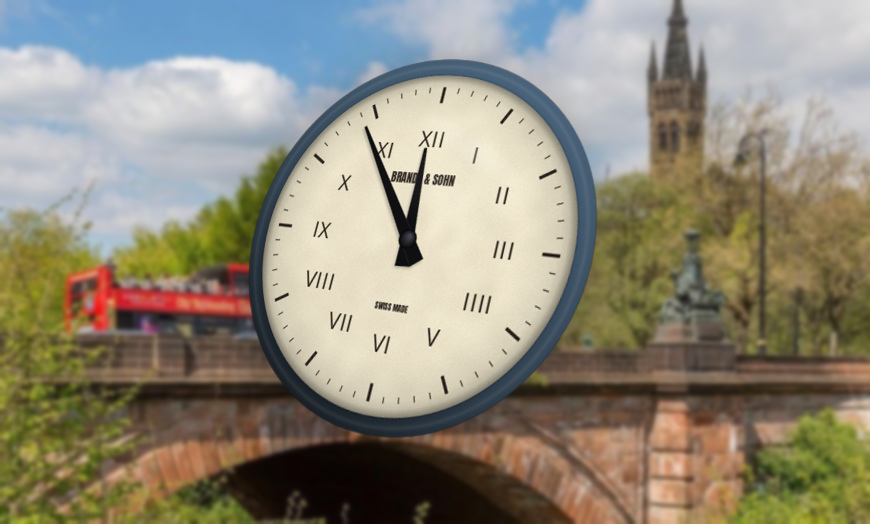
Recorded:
11.54
